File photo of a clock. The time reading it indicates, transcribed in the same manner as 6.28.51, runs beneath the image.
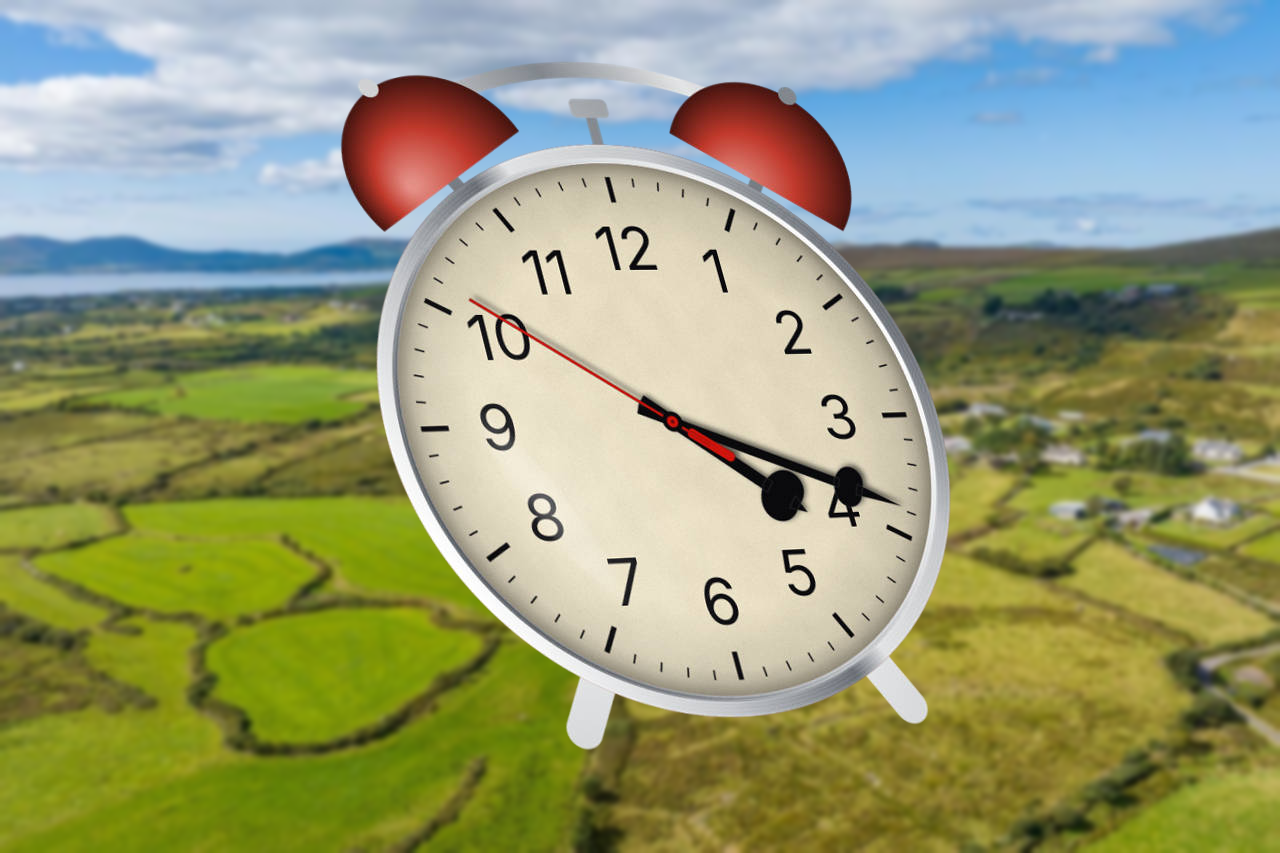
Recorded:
4.18.51
